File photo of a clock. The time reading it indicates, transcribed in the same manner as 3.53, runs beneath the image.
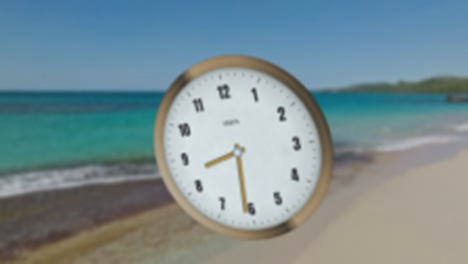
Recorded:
8.31
